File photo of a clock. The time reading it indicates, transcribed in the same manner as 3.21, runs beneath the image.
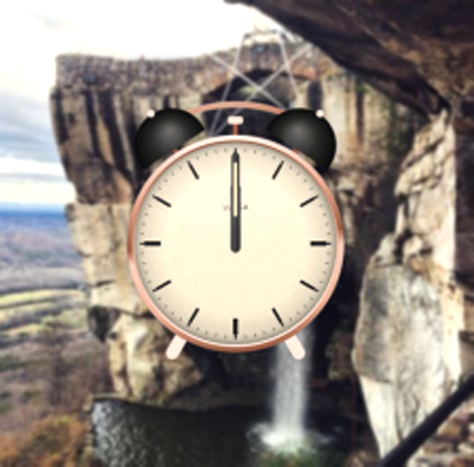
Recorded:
12.00
